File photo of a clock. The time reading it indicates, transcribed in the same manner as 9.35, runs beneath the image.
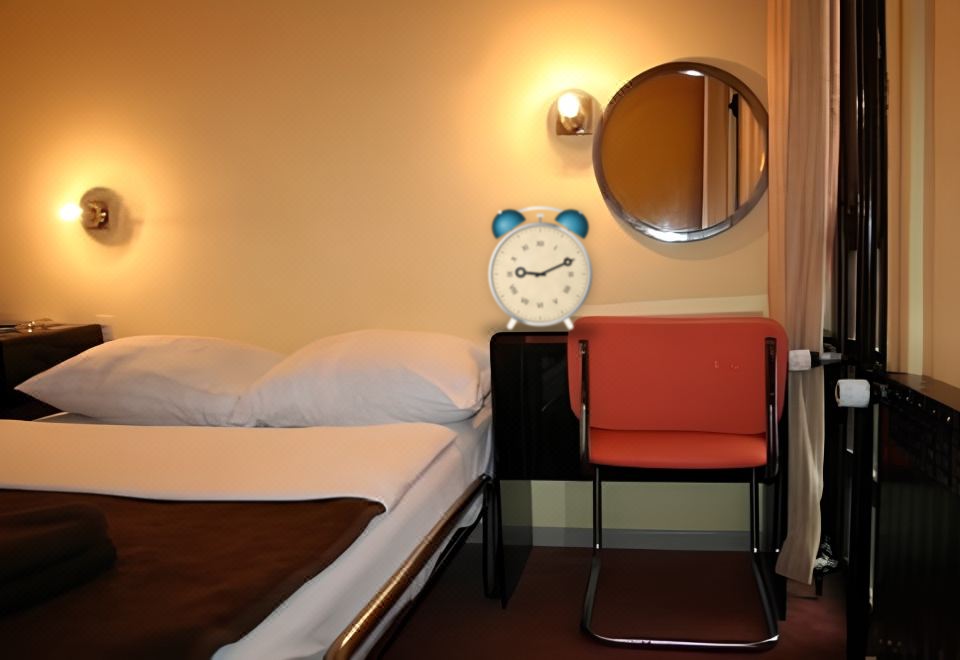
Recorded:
9.11
